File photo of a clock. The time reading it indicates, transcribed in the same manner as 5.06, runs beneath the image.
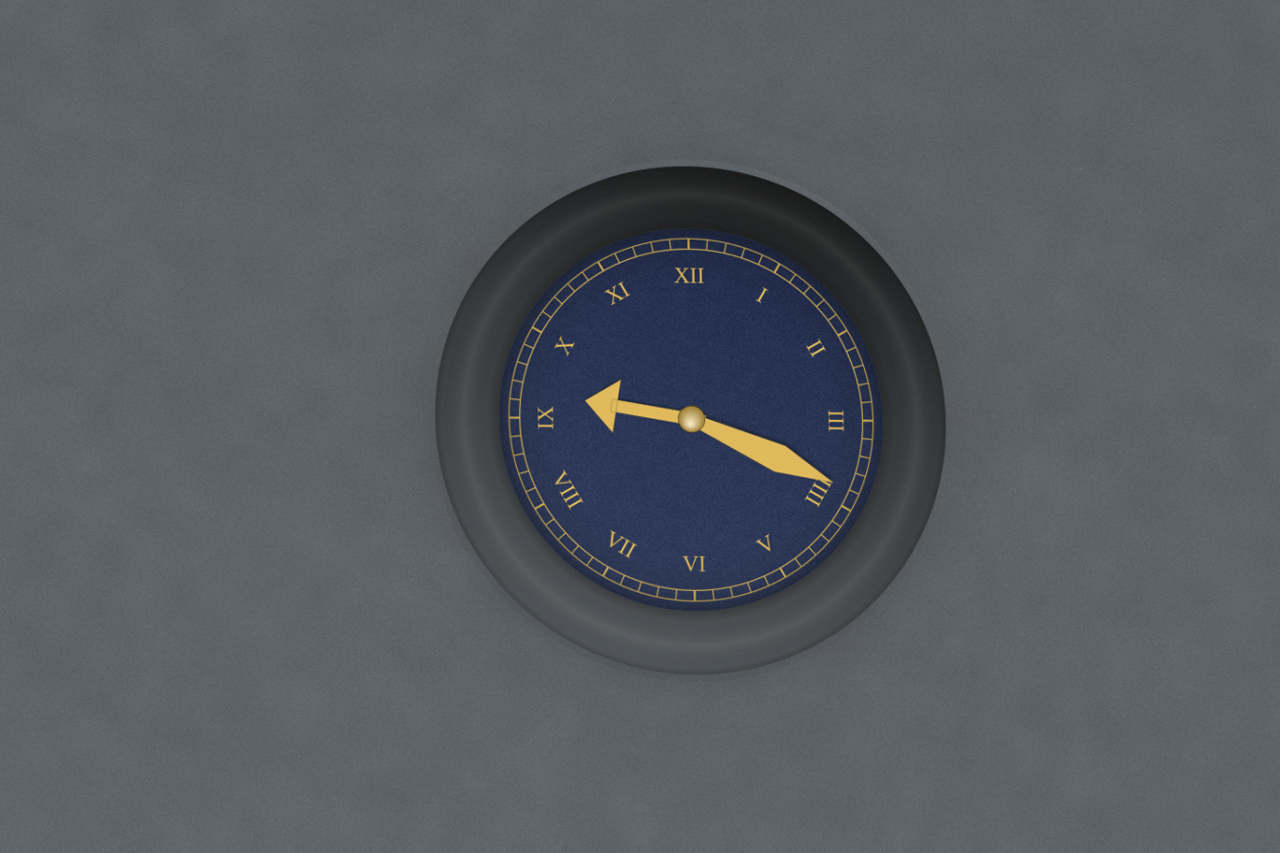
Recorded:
9.19
